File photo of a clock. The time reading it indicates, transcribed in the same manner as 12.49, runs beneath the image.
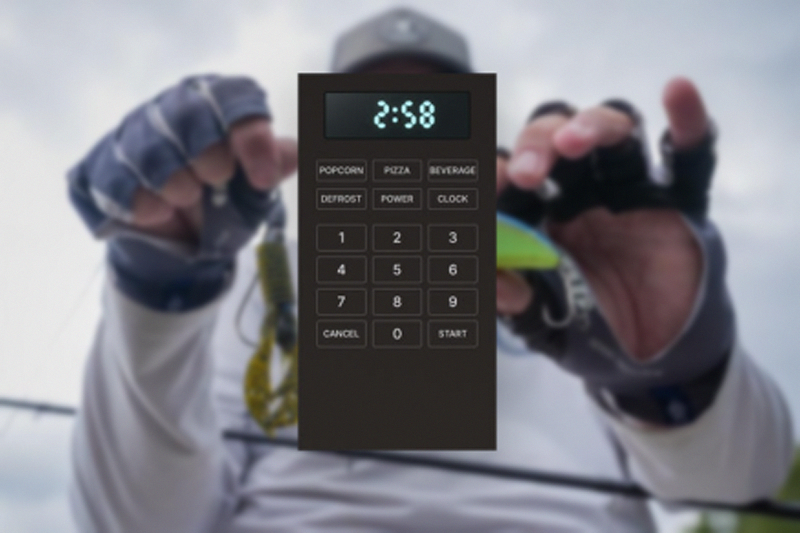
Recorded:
2.58
